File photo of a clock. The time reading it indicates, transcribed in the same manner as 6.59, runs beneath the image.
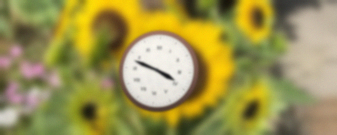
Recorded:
3.48
